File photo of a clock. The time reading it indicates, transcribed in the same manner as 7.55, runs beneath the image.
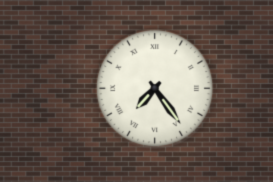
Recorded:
7.24
